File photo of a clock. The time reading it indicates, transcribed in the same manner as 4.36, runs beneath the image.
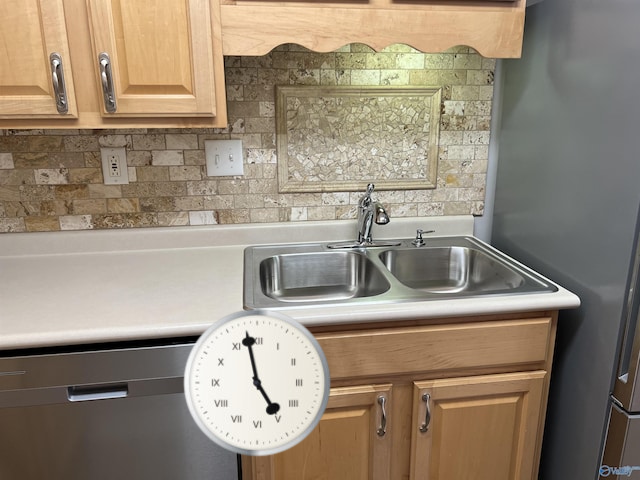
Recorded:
4.58
